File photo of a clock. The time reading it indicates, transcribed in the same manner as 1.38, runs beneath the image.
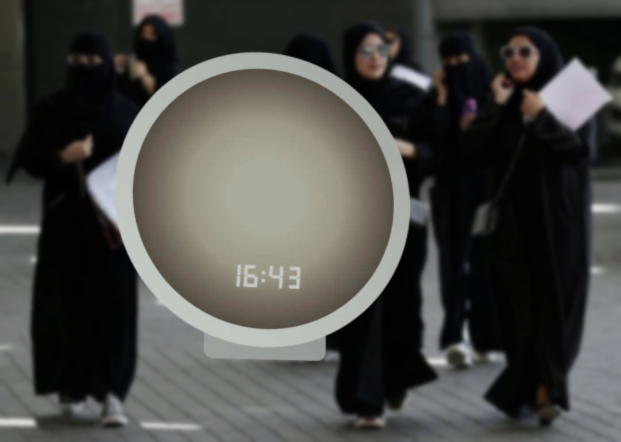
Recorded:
16.43
